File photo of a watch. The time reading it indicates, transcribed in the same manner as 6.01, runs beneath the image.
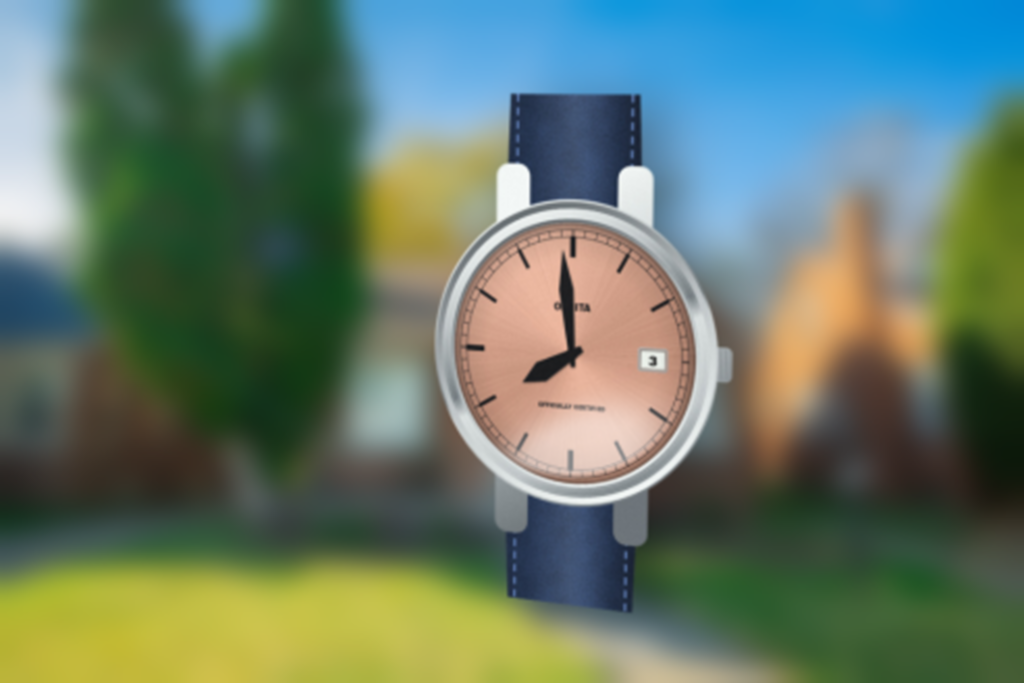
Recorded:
7.59
